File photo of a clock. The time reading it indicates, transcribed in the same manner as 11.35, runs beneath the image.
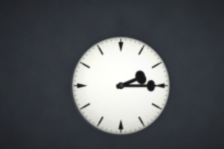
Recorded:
2.15
